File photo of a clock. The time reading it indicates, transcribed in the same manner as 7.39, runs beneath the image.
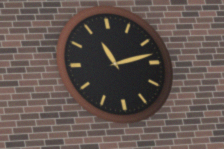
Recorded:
11.13
